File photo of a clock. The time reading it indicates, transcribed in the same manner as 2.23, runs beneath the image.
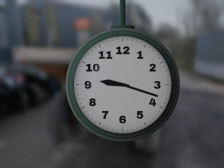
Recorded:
9.18
